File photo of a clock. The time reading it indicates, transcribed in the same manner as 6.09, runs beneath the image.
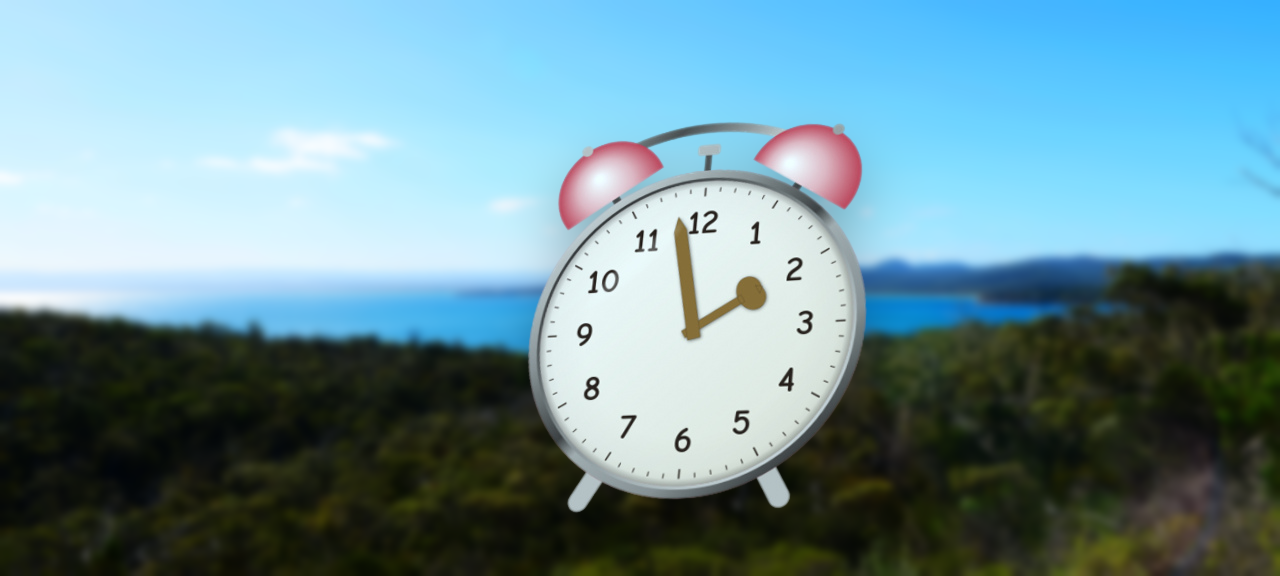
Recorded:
1.58
